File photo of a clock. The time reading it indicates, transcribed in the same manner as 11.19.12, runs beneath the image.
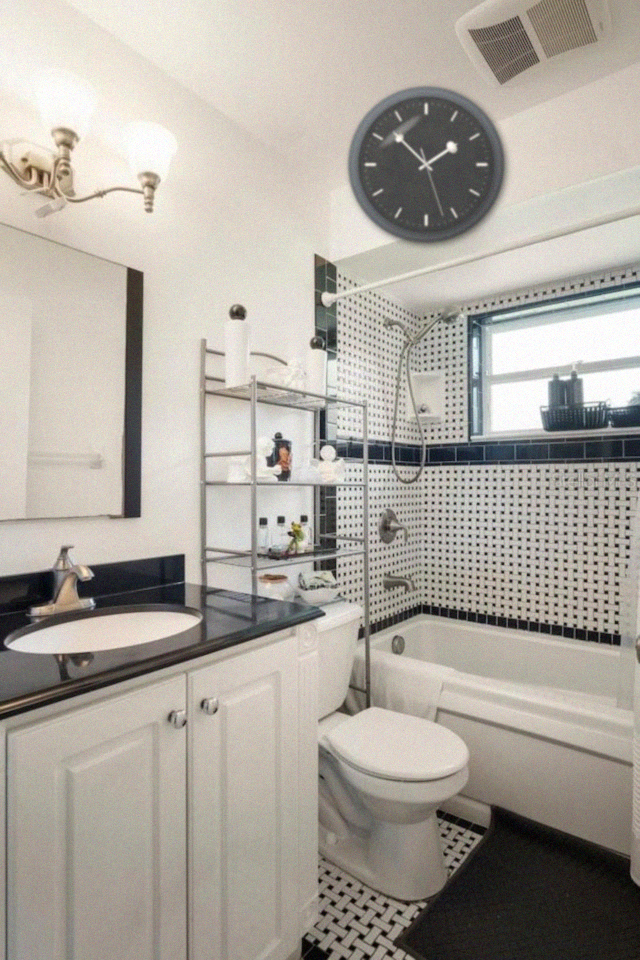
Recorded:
1.52.27
